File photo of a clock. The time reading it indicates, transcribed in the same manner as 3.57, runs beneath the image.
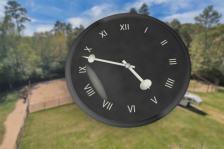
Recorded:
4.48
